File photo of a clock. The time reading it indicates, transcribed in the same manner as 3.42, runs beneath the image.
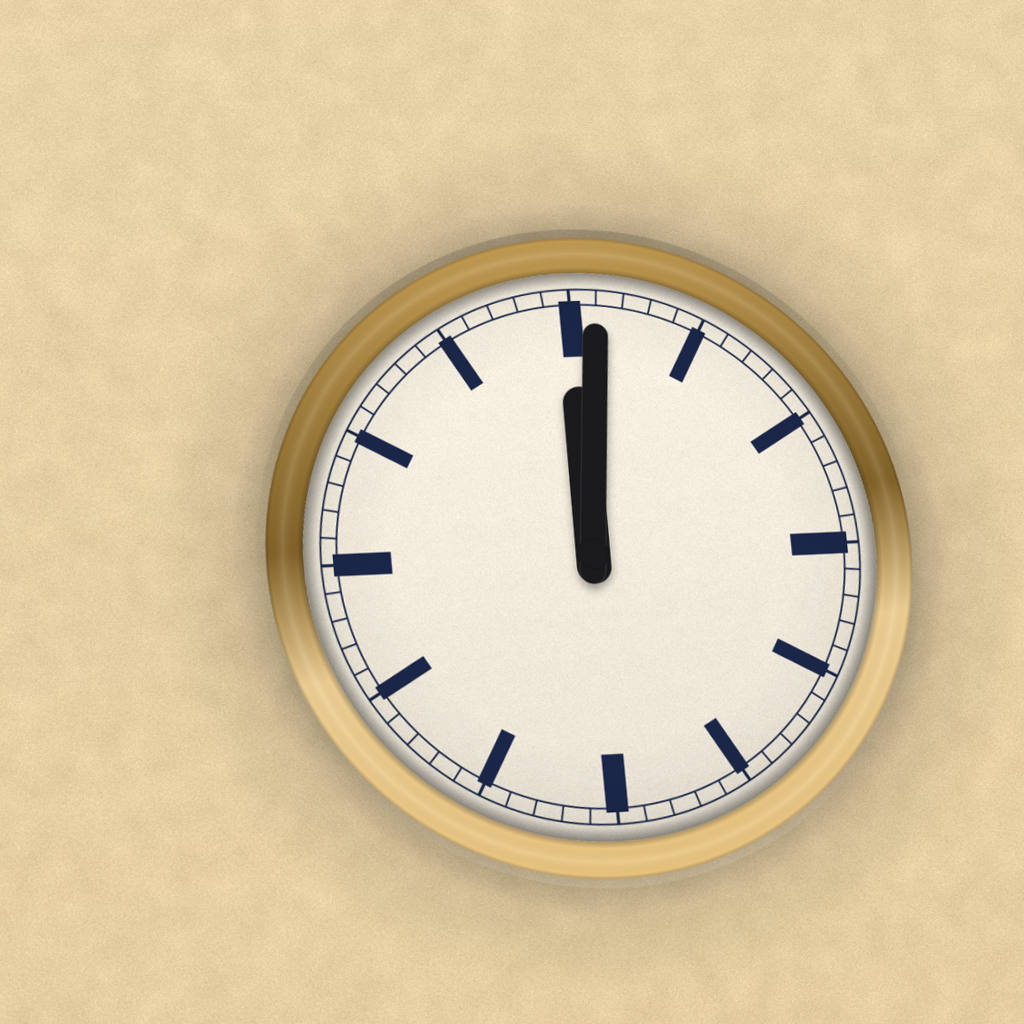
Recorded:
12.01
